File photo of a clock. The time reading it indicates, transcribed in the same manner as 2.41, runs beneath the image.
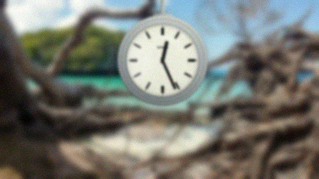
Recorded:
12.26
